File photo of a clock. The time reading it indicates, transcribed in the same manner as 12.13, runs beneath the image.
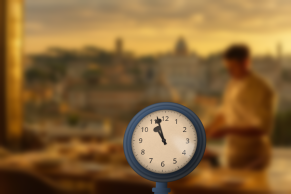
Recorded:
10.57
